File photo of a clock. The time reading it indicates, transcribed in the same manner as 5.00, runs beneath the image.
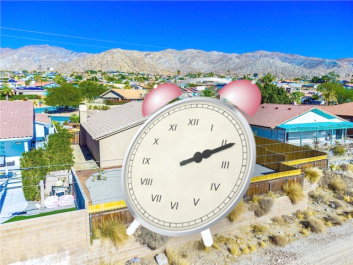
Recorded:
2.11
